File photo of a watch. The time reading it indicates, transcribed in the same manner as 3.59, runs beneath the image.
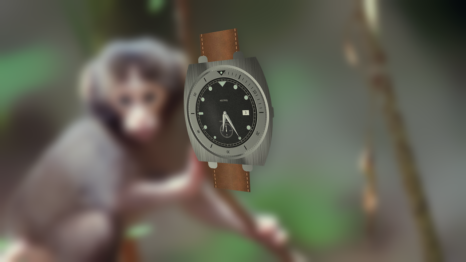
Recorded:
6.25
